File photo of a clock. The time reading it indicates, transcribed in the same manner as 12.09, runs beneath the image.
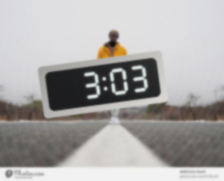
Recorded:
3.03
